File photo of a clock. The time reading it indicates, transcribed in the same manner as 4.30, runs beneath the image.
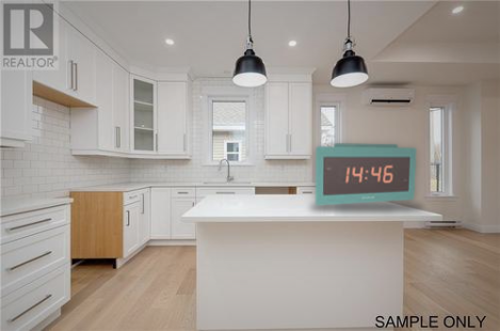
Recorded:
14.46
